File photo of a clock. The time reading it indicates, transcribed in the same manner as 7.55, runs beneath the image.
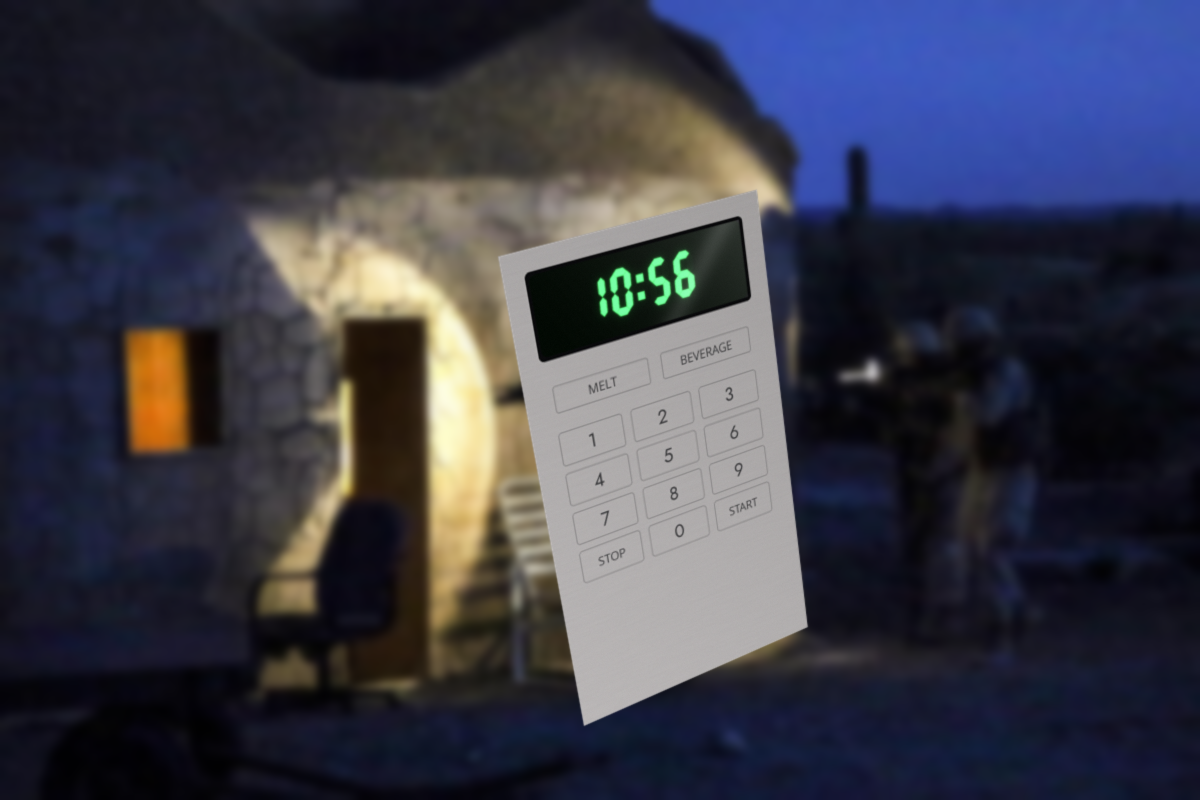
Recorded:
10.56
